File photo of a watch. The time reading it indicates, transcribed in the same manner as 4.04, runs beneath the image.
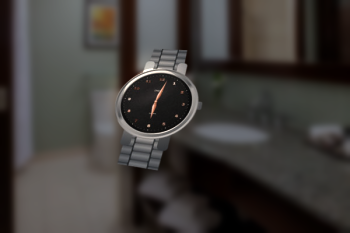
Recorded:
6.02
